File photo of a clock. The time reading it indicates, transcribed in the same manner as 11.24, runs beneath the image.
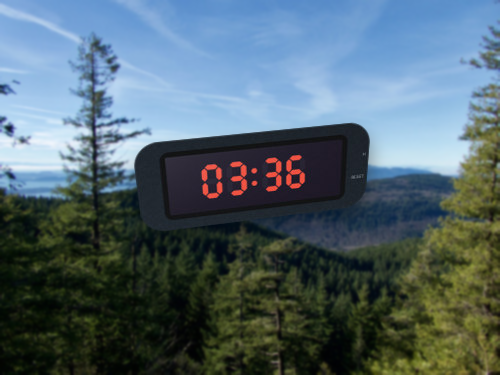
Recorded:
3.36
